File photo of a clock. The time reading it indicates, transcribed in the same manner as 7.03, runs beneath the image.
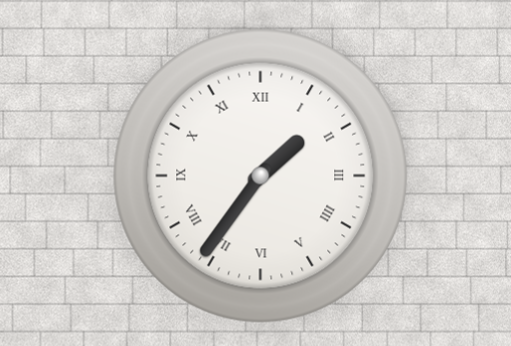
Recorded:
1.36
